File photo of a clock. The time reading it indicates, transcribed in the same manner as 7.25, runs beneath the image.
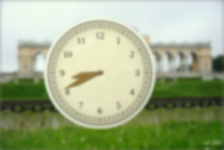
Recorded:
8.41
